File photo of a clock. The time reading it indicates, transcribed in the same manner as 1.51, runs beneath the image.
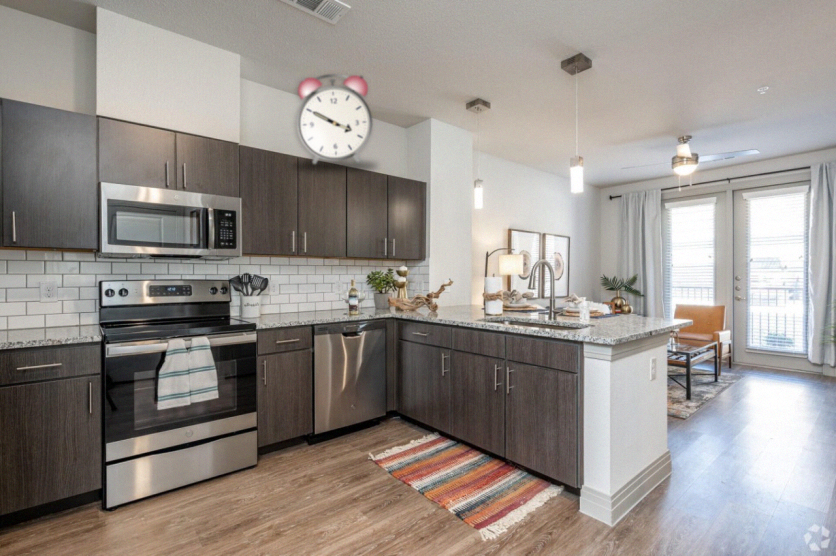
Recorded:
3.50
